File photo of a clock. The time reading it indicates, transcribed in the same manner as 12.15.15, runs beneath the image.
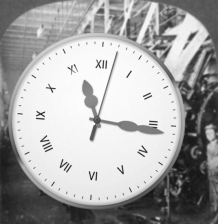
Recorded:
11.16.02
